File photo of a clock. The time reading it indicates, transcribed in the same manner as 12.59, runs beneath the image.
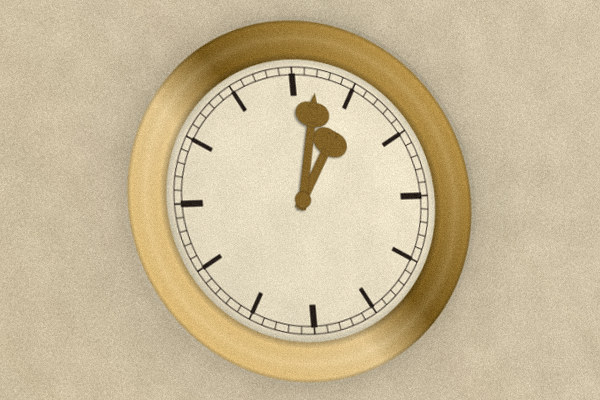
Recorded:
1.02
